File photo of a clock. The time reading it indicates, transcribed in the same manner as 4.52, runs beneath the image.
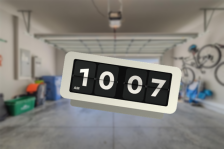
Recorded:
10.07
